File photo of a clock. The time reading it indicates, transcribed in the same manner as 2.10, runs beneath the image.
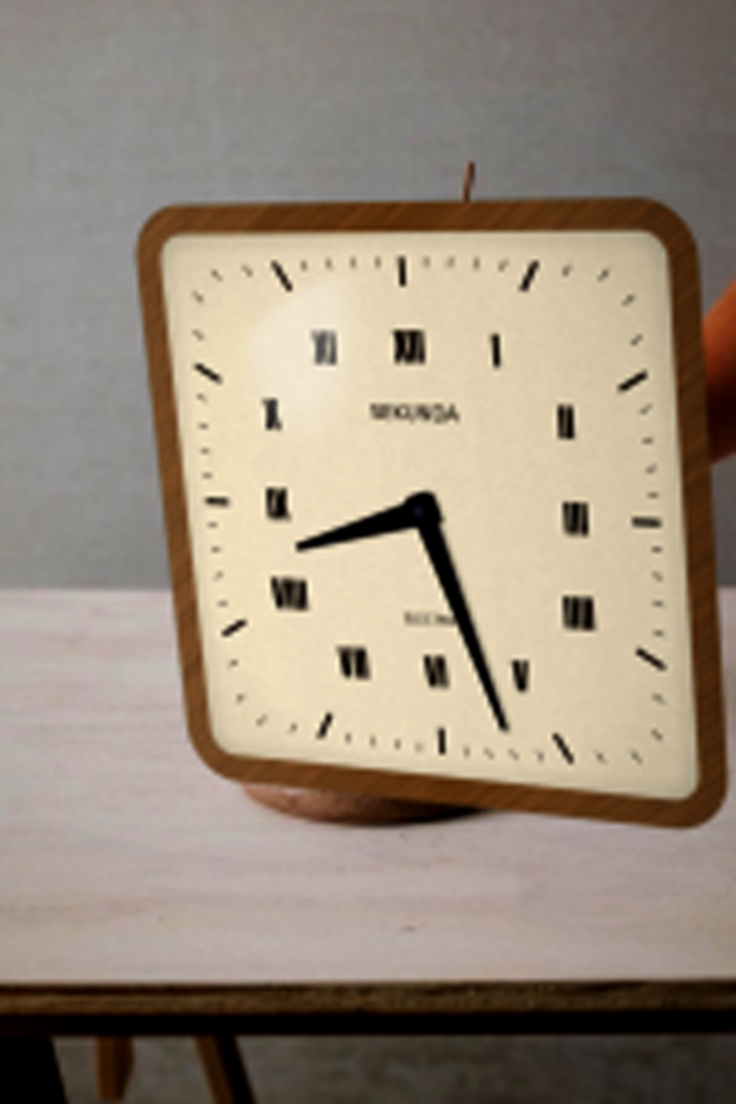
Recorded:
8.27
